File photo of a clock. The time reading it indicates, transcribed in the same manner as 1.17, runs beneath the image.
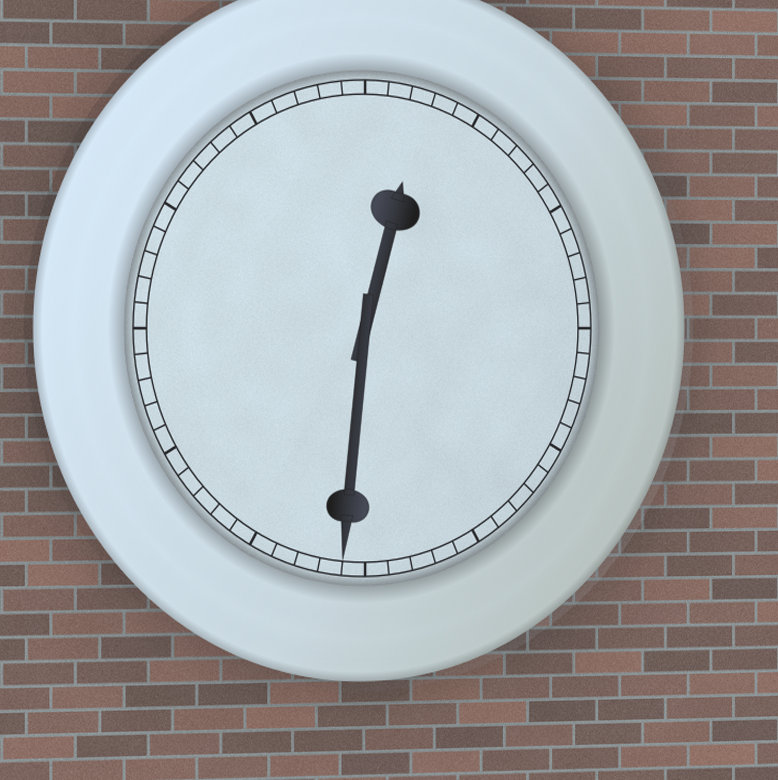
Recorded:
12.31
